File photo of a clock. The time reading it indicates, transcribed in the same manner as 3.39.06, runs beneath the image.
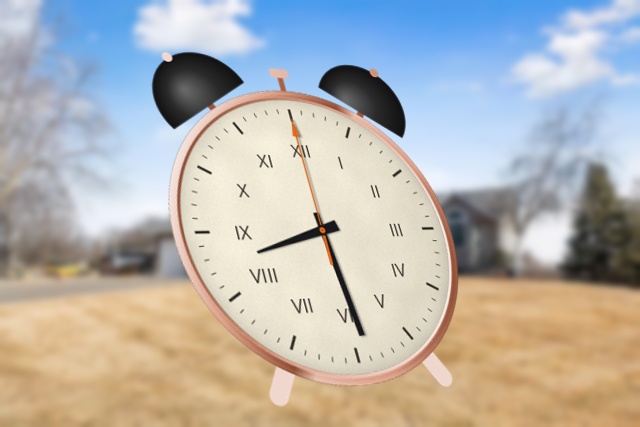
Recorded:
8.29.00
